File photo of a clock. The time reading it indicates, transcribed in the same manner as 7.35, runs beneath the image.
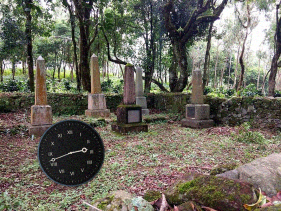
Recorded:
2.42
